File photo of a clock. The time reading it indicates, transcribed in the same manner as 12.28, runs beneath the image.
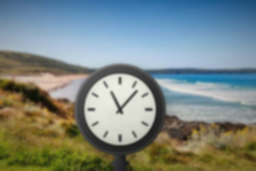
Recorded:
11.07
